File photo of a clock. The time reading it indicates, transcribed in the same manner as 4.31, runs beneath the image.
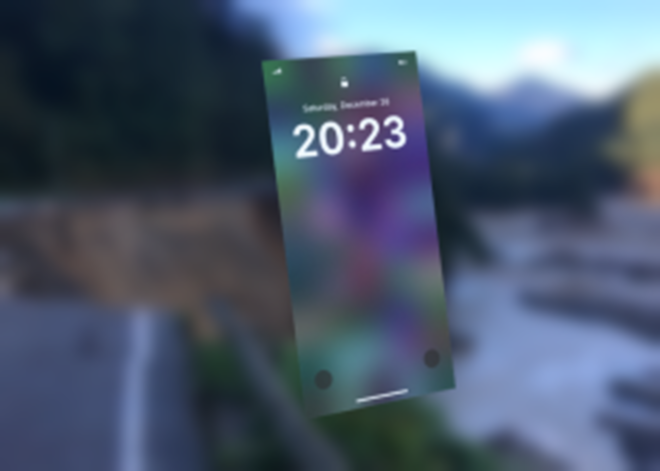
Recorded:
20.23
